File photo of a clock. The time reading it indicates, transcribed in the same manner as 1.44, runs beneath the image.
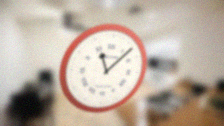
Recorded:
11.07
